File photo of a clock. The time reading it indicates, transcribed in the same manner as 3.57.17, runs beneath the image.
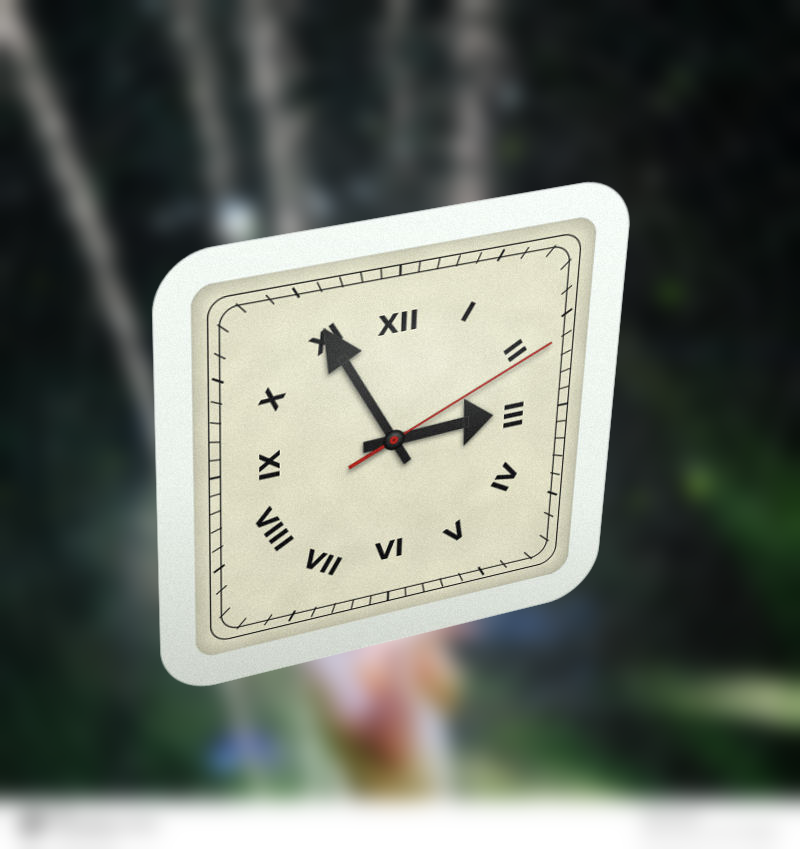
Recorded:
2.55.11
